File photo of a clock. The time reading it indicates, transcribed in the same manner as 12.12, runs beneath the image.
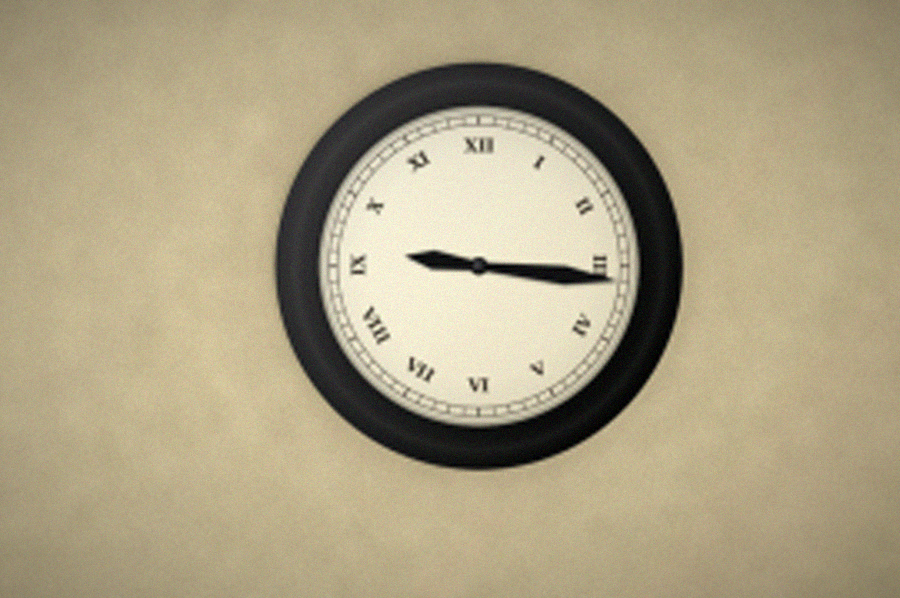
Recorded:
9.16
